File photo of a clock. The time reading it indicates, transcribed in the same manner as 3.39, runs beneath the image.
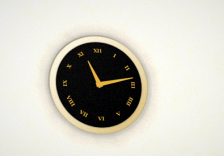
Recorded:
11.13
